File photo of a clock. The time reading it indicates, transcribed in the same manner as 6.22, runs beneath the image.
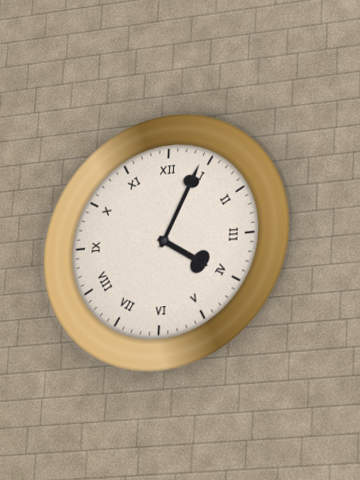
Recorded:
4.04
